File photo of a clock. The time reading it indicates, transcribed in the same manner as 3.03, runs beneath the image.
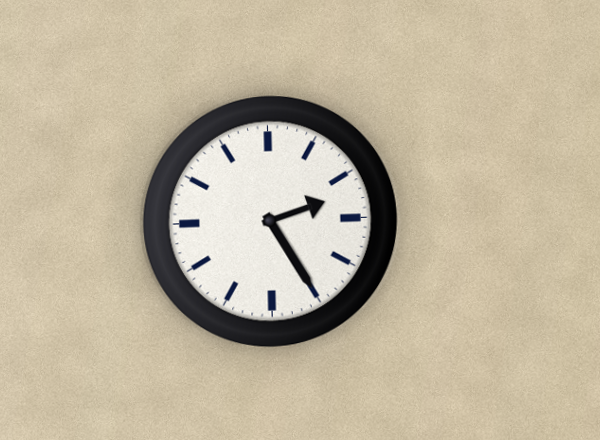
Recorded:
2.25
